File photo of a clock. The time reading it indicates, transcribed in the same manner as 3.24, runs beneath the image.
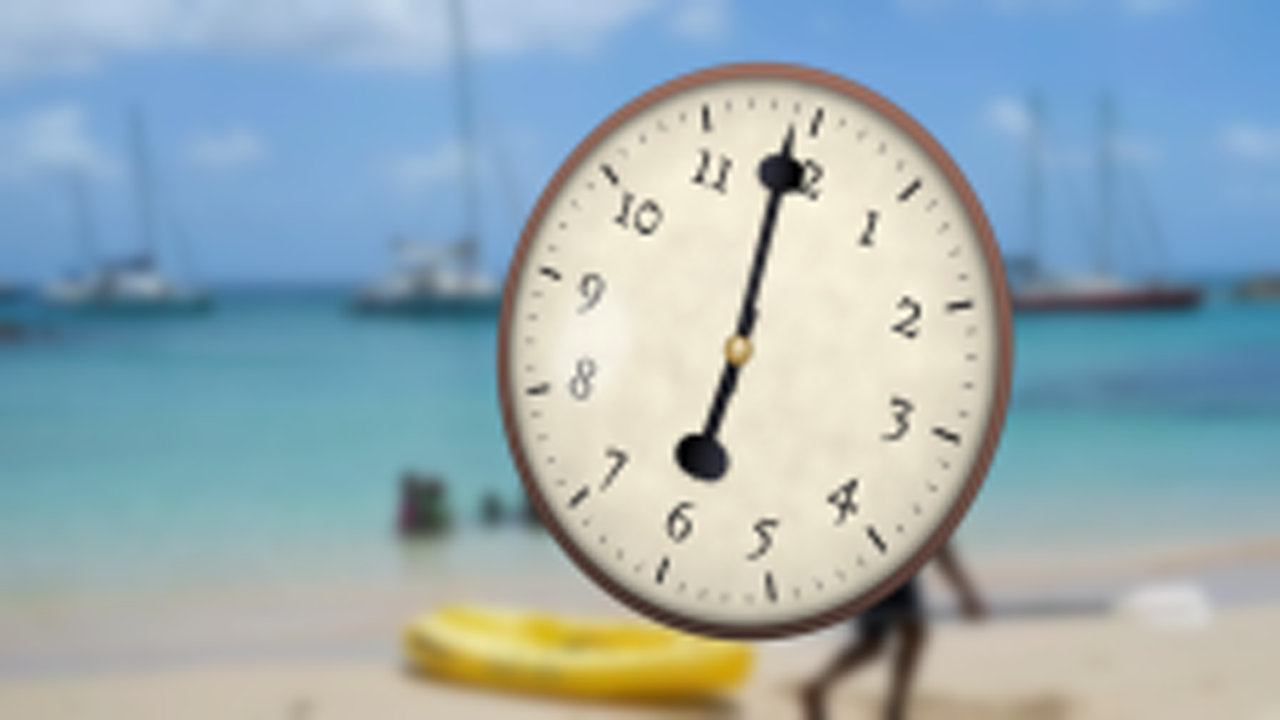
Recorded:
5.59
